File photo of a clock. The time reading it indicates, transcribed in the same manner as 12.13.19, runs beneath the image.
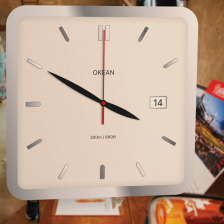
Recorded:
3.50.00
